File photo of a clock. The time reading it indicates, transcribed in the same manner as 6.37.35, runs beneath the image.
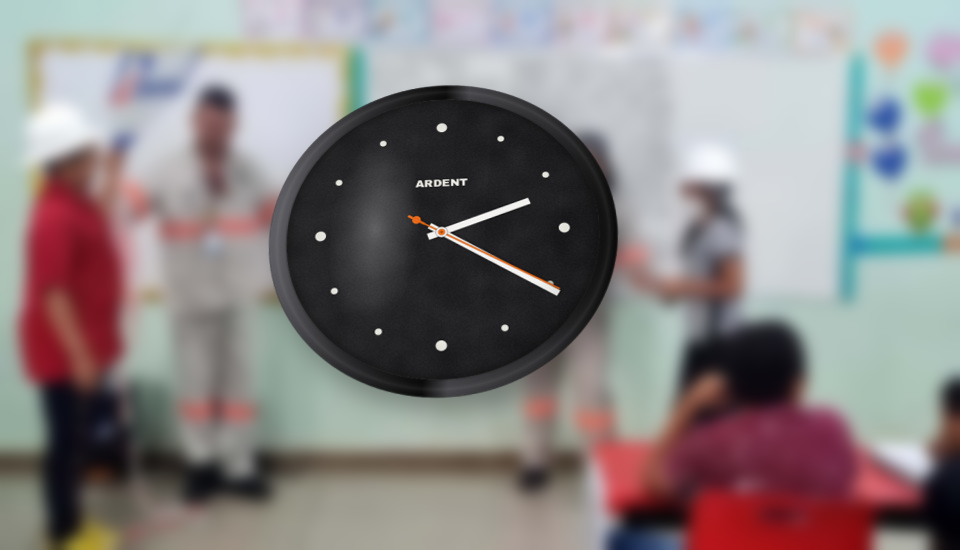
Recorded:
2.20.20
